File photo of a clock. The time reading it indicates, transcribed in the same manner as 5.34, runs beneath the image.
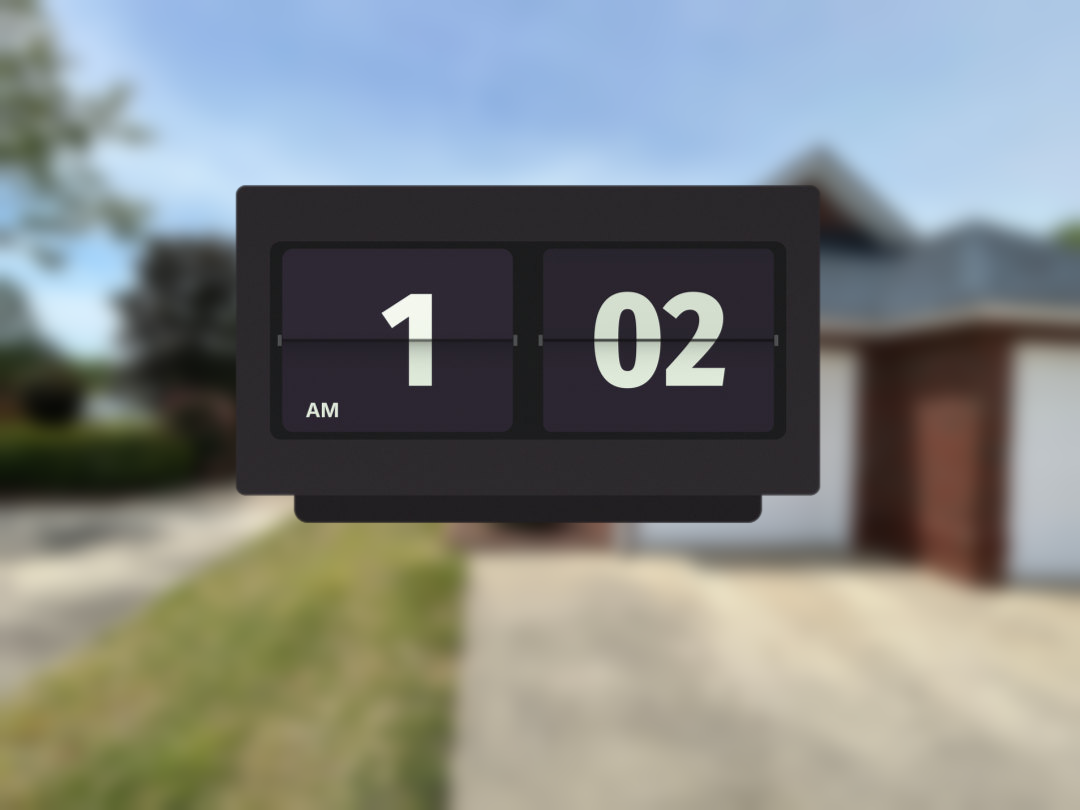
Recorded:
1.02
